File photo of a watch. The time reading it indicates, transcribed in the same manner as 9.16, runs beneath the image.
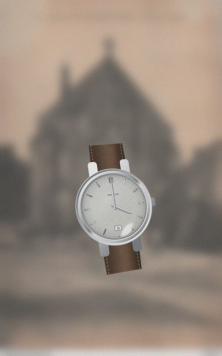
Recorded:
4.00
